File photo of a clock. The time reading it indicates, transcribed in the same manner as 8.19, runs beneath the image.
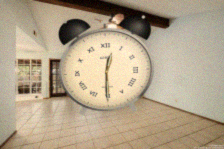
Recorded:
12.30
